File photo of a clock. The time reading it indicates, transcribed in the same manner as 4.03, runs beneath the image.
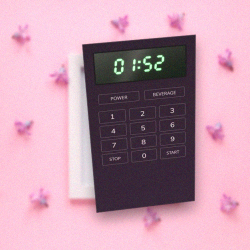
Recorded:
1.52
